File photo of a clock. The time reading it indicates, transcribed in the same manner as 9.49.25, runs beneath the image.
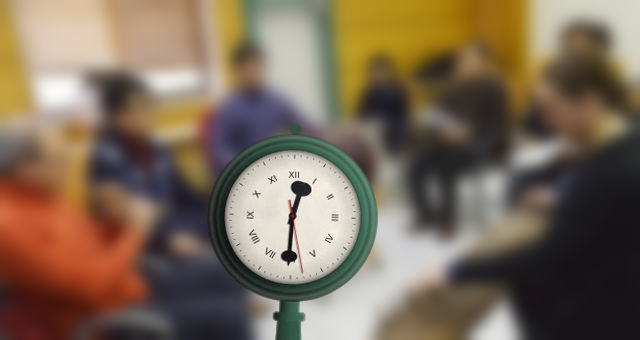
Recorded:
12.30.28
